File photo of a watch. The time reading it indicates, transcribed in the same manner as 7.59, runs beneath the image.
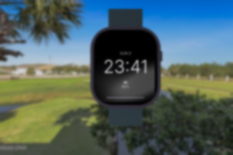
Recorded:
23.41
